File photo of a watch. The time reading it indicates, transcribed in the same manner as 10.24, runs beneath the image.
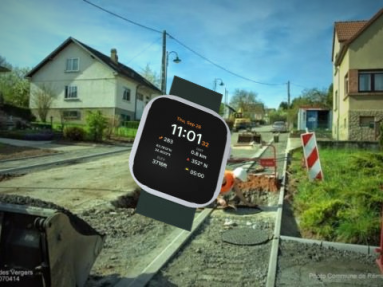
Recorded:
11.01
